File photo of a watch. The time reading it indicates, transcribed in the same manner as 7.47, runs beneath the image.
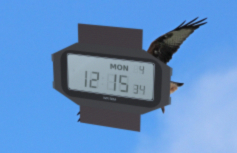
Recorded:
12.15
